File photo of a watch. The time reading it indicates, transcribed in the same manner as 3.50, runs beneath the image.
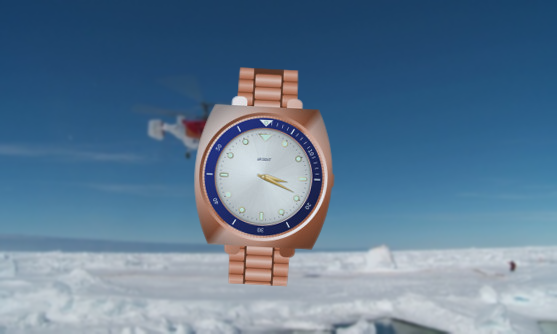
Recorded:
3.19
